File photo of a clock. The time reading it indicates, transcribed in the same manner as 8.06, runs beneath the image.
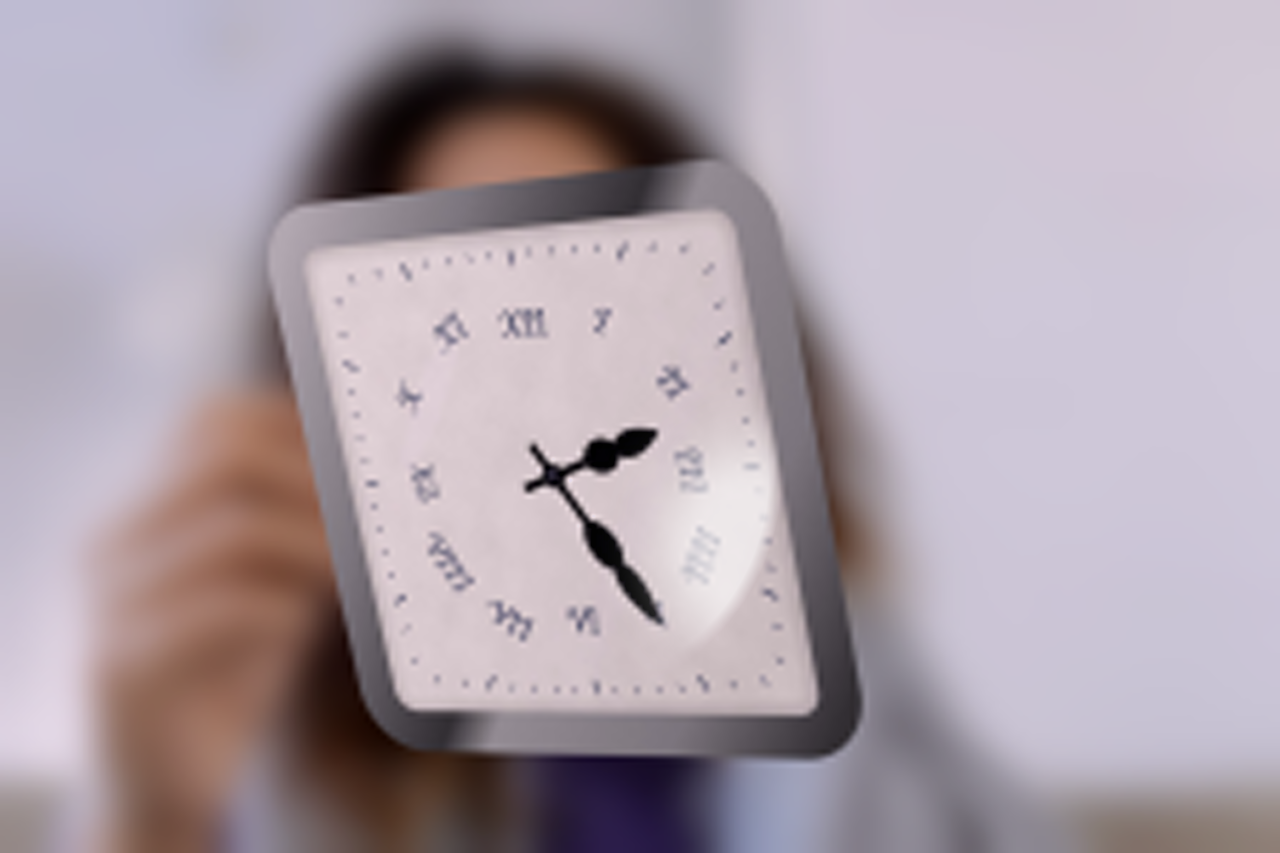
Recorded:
2.25
